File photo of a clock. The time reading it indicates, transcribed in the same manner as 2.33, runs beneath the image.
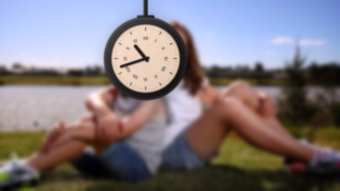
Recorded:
10.42
